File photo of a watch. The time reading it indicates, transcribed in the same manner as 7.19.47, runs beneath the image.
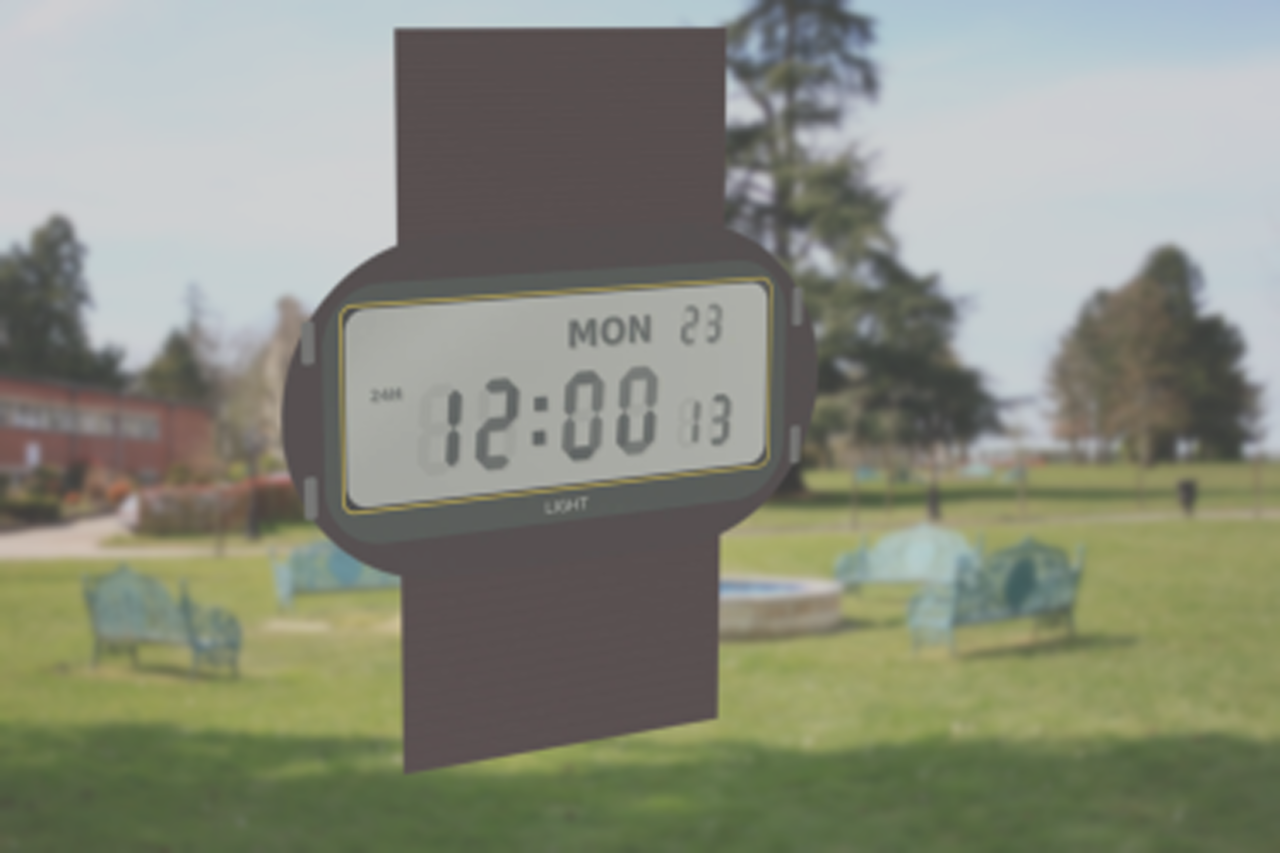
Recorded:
12.00.13
